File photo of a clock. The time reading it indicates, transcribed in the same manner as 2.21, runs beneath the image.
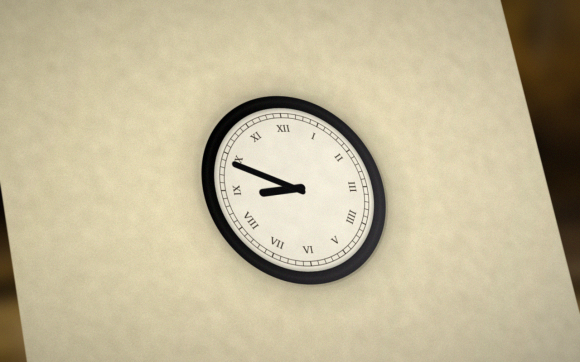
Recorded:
8.49
